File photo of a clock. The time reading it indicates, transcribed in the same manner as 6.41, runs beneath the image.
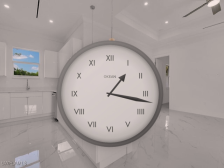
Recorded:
1.17
